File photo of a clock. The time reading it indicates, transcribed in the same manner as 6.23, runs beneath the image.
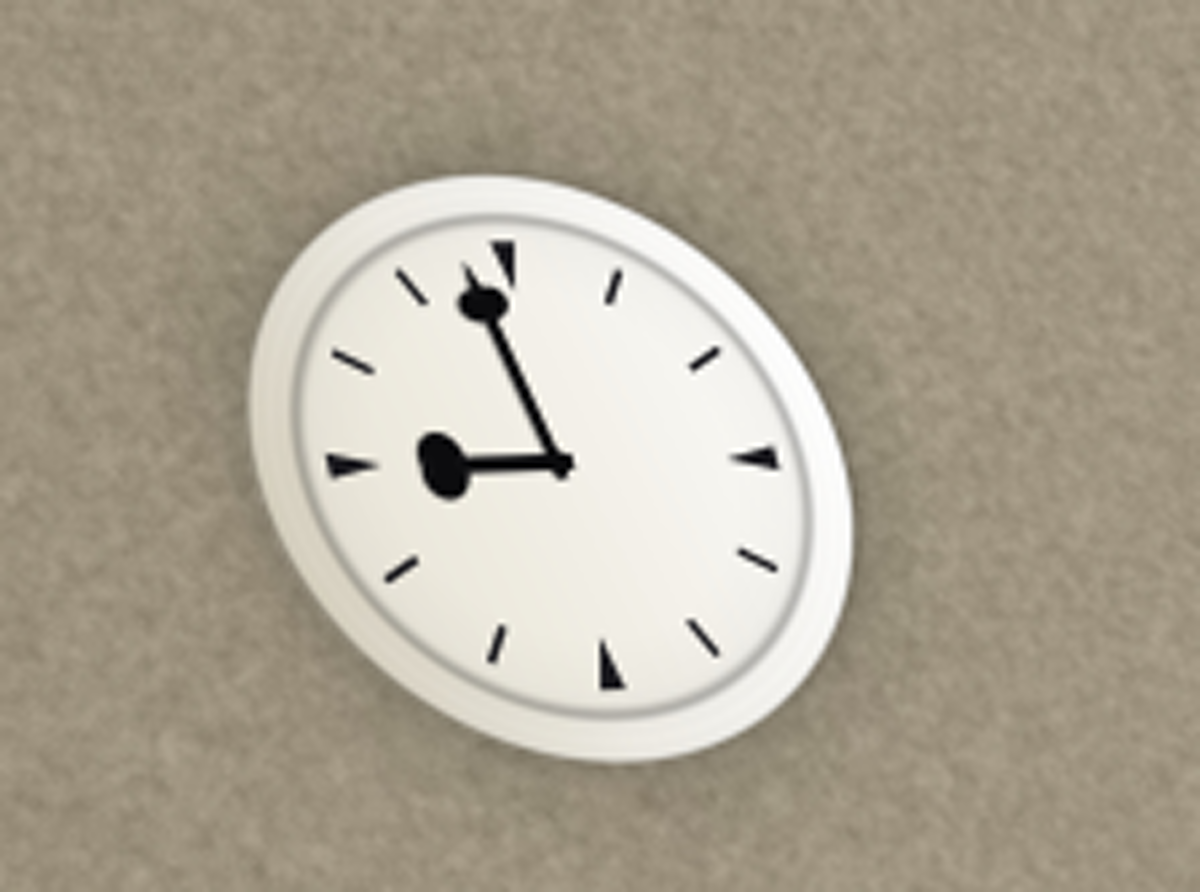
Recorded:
8.58
